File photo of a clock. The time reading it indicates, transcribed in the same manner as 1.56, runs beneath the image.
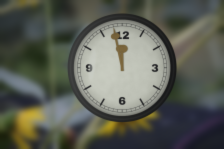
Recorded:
11.58
